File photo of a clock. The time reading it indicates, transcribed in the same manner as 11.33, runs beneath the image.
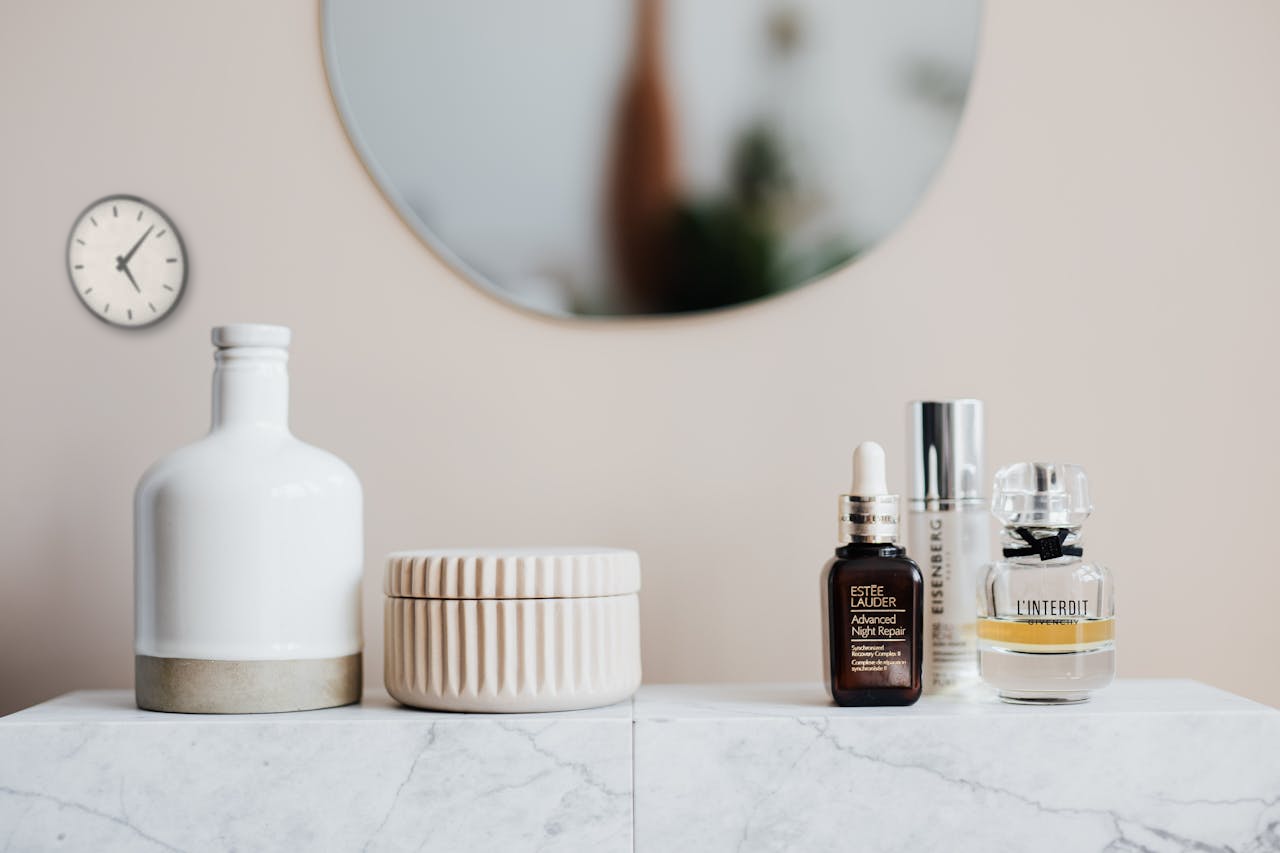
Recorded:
5.08
